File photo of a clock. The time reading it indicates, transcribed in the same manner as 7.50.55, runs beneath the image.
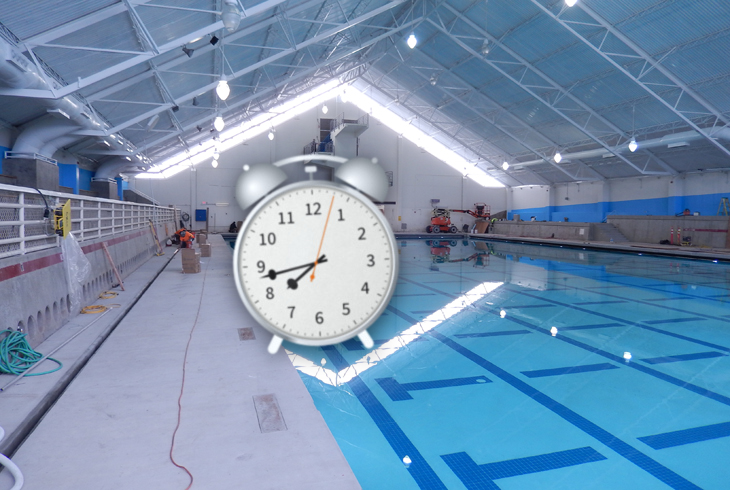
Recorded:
7.43.03
